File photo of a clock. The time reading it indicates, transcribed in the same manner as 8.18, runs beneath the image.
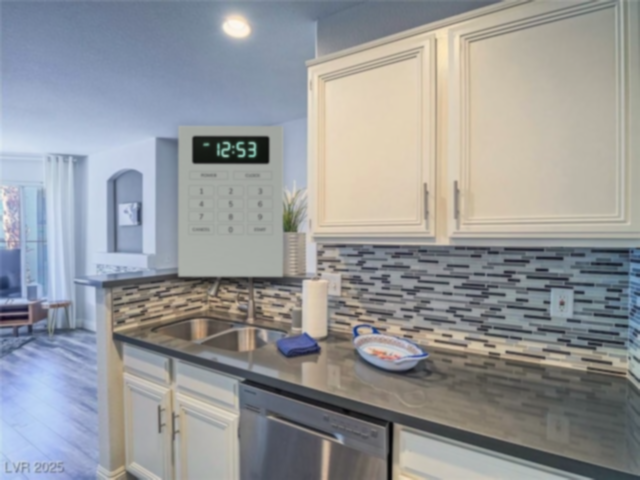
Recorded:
12.53
